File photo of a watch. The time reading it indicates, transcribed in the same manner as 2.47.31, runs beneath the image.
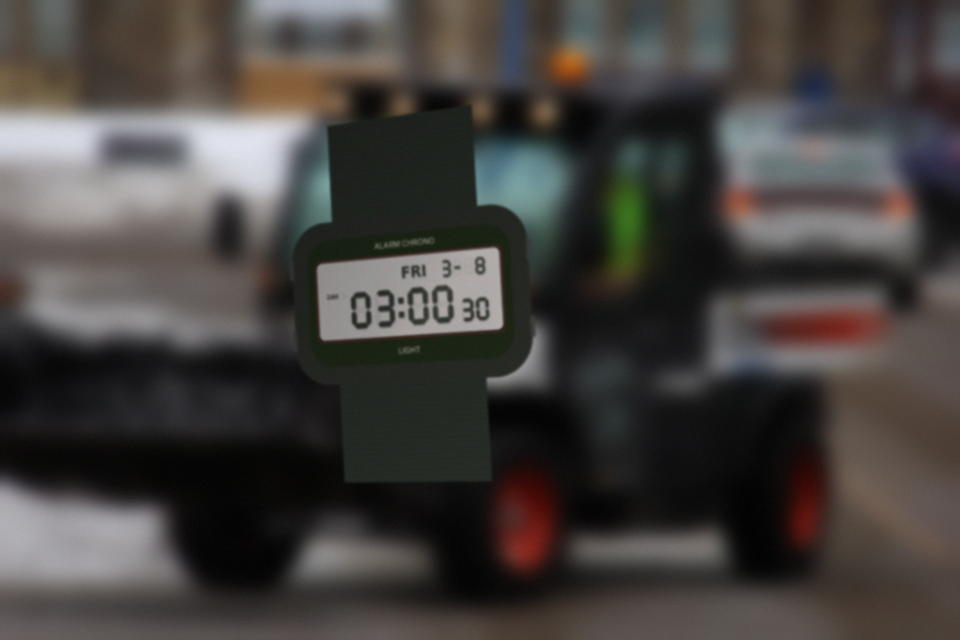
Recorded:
3.00.30
